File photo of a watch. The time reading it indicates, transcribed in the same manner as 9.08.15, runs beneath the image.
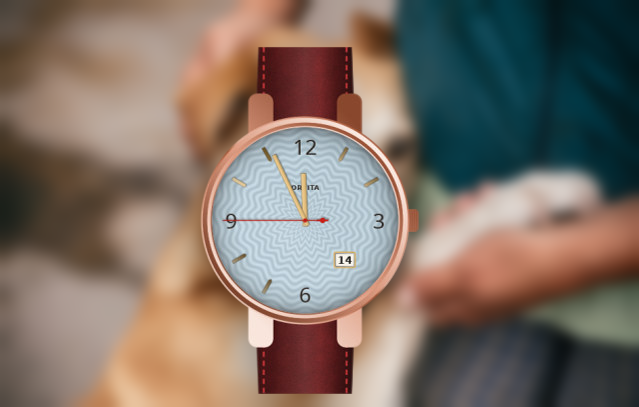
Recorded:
11.55.45
